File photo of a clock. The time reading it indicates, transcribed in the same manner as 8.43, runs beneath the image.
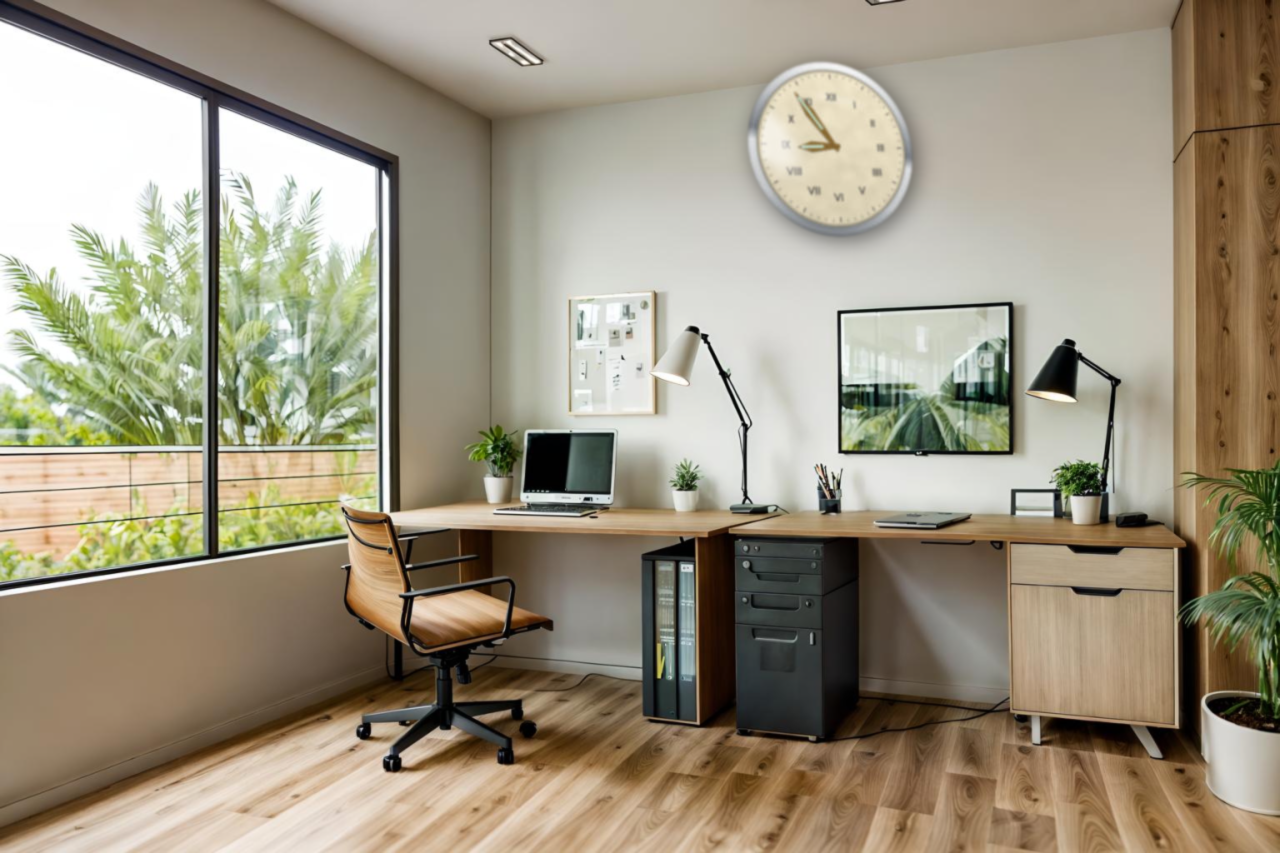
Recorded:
8.54
